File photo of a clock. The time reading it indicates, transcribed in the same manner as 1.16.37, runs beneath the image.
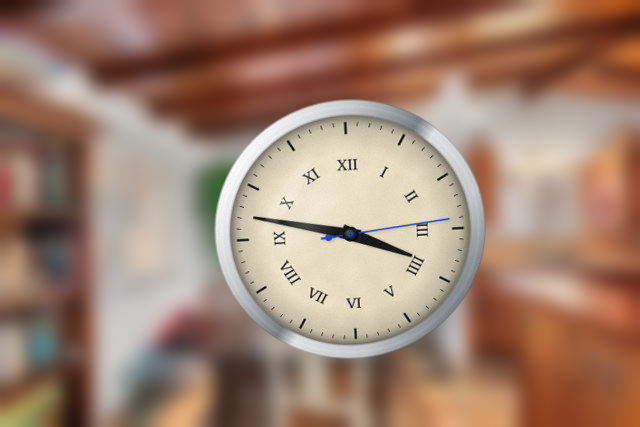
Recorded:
3.47.14
